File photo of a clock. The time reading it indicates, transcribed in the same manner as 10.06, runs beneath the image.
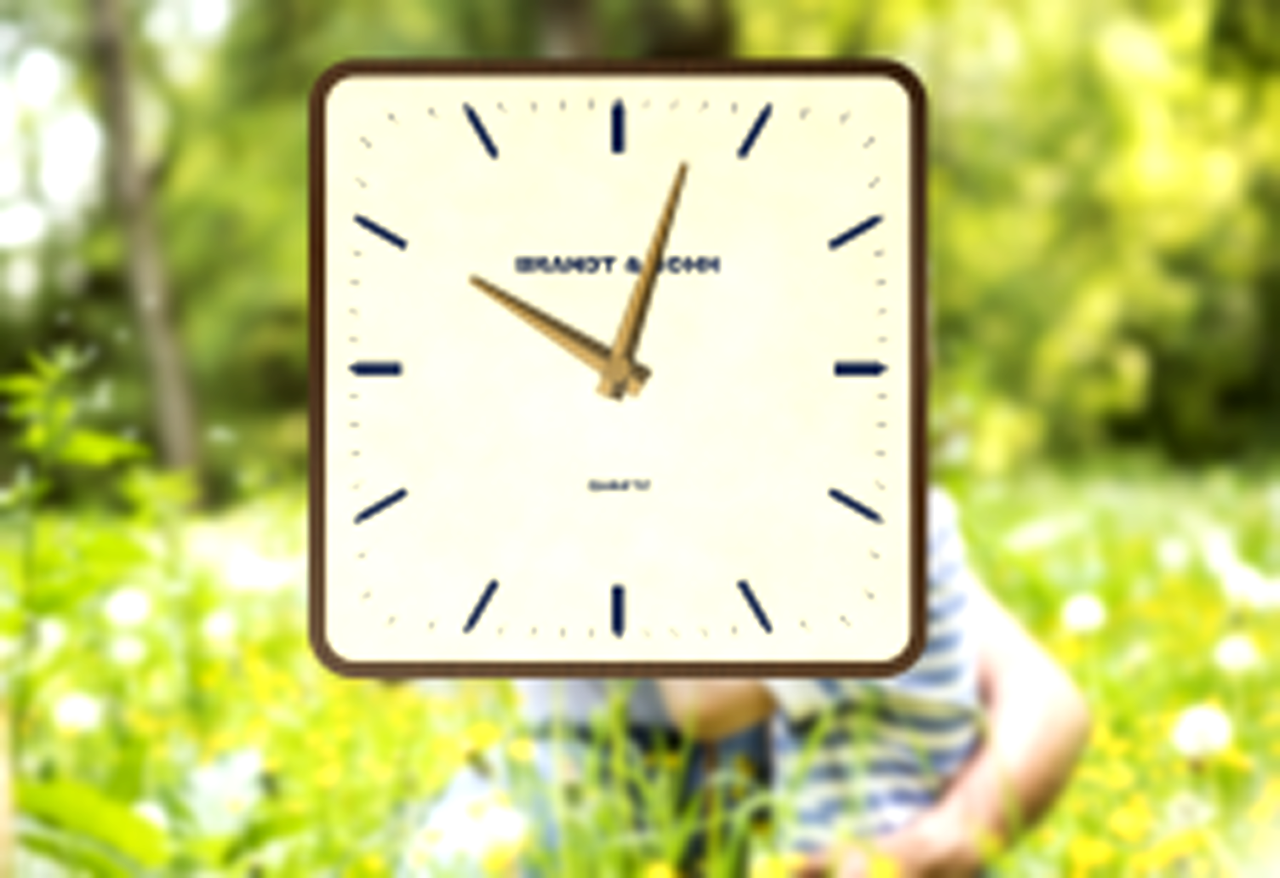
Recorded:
10.03
